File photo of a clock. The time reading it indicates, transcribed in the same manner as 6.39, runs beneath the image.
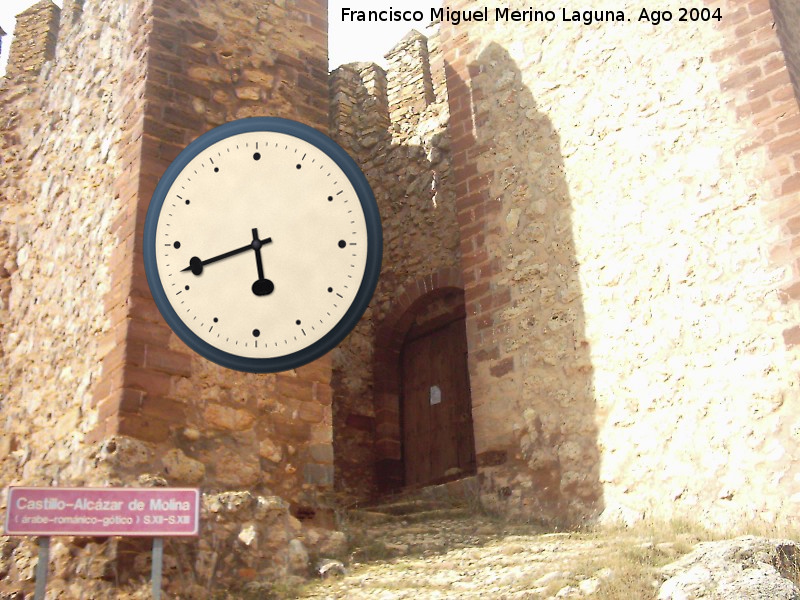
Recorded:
5.42
